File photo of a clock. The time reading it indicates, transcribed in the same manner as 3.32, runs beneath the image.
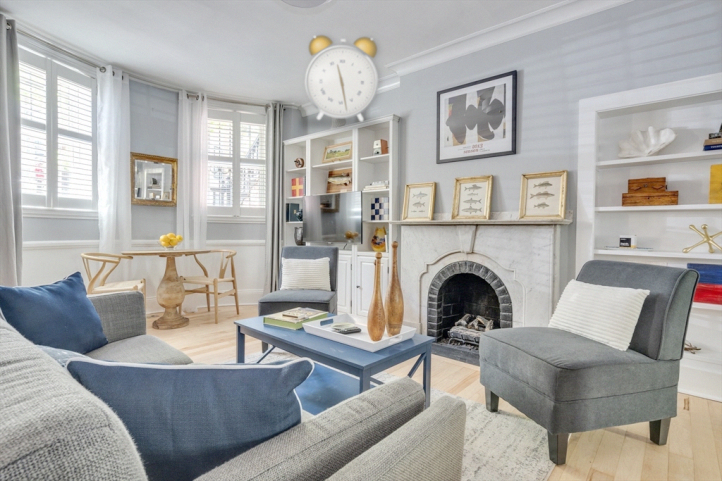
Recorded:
11.28
